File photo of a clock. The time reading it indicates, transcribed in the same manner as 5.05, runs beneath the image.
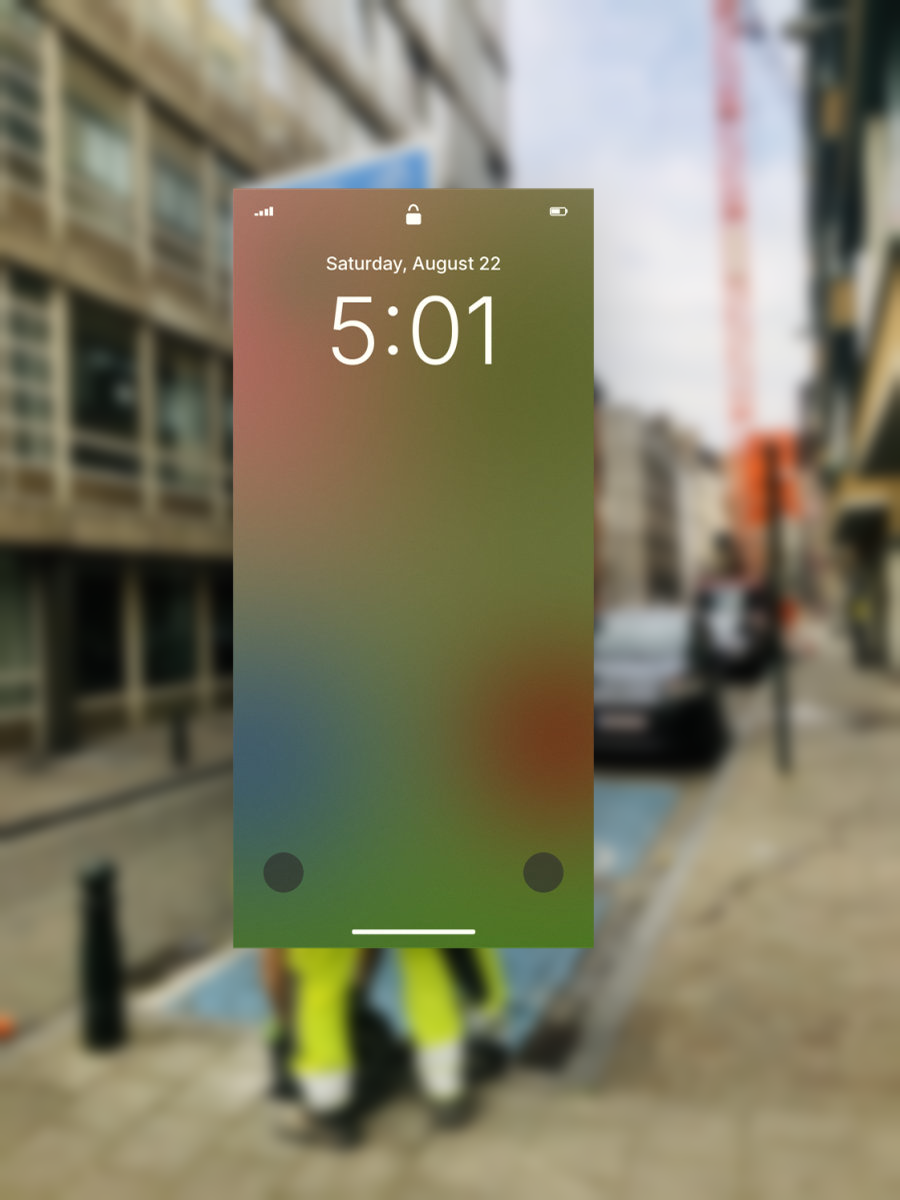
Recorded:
5.01
